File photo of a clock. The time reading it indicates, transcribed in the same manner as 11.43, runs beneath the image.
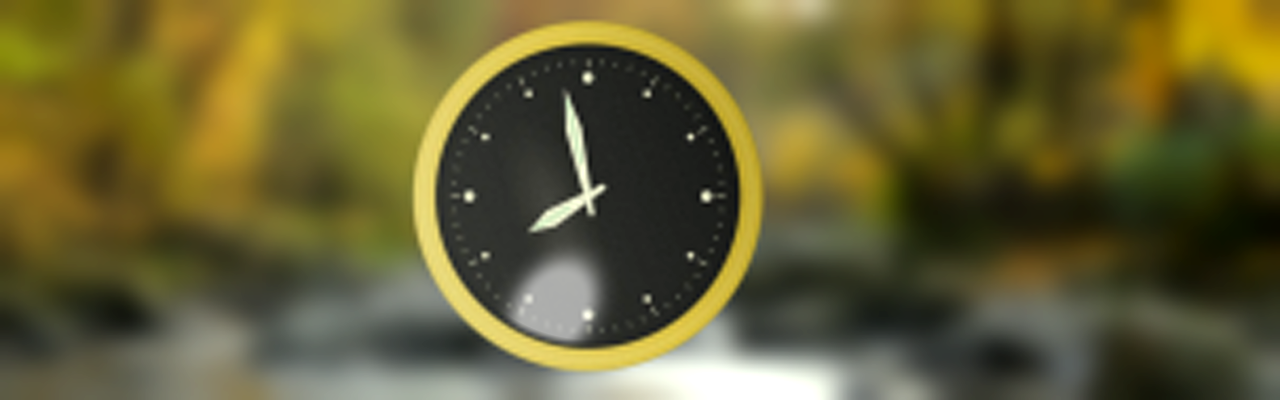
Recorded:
7.58
